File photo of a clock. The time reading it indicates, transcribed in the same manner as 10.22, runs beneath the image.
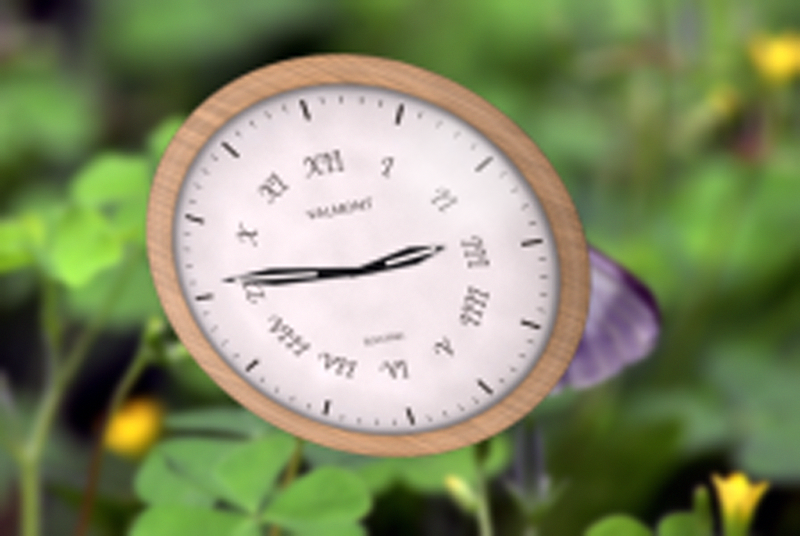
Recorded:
2.46
